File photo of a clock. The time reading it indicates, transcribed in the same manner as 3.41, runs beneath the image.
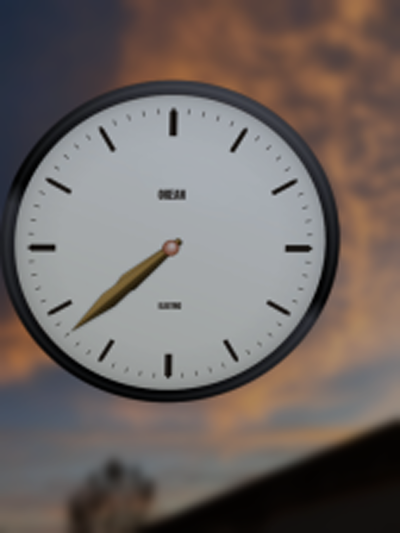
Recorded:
7.38
